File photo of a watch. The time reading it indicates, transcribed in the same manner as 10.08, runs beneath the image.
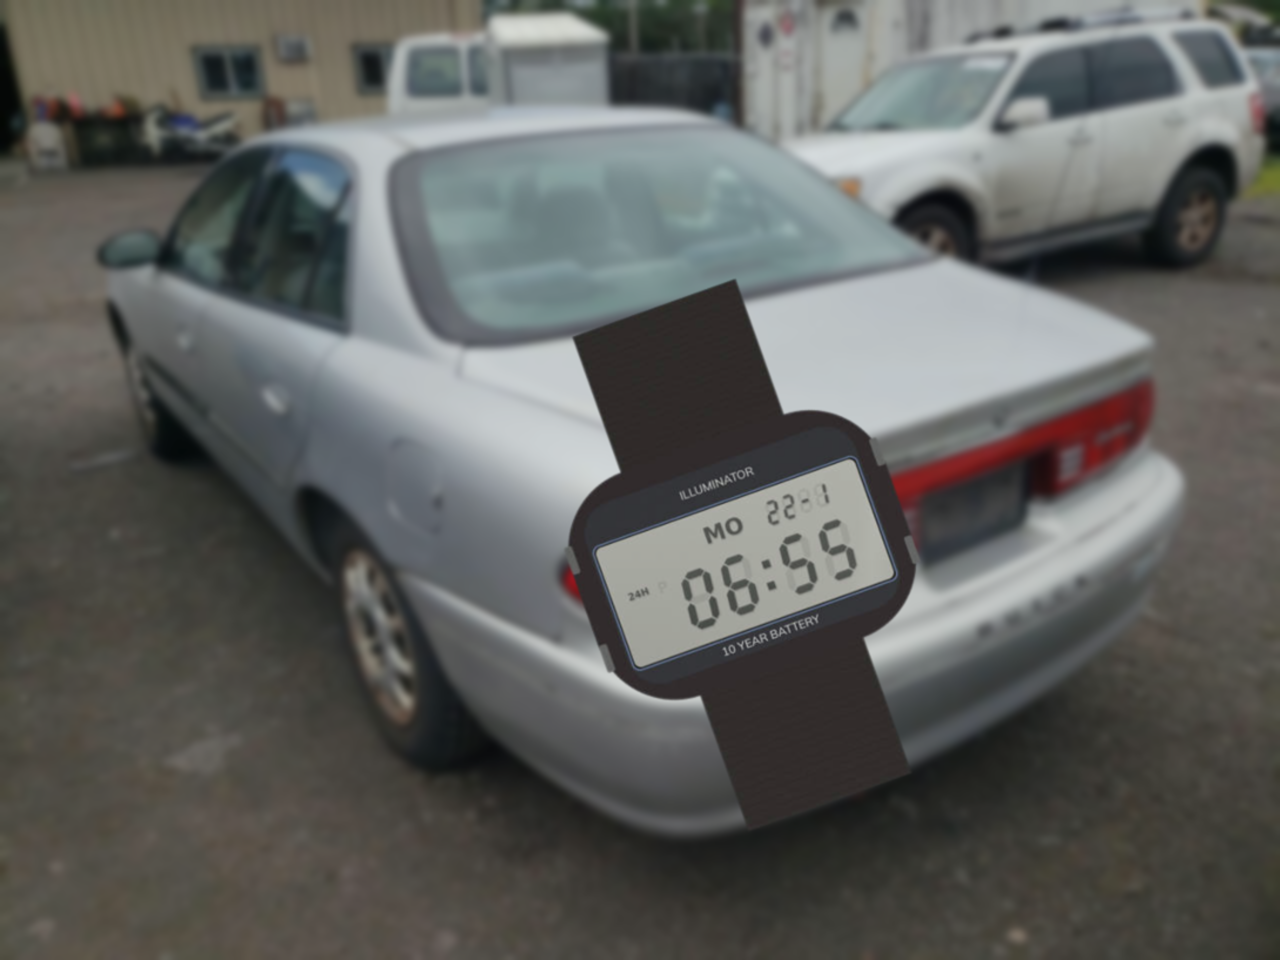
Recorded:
6.55
